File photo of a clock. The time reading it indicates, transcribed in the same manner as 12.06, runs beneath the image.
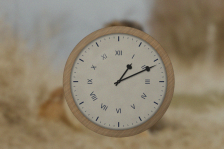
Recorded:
1.11
